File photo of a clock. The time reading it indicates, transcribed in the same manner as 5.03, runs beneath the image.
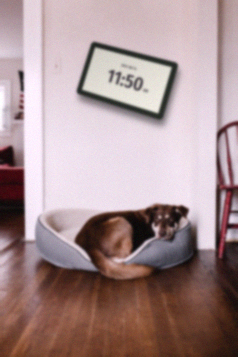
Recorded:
11.50
